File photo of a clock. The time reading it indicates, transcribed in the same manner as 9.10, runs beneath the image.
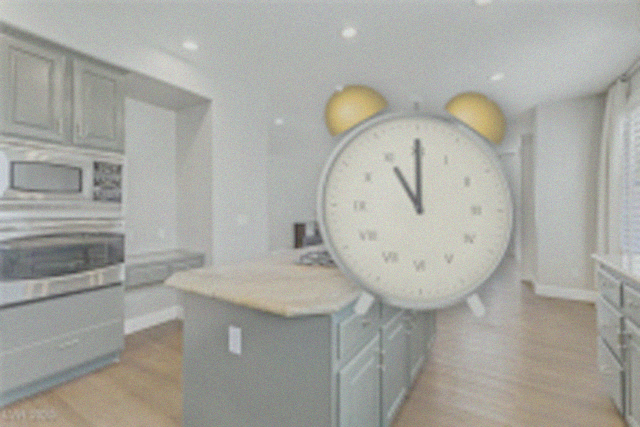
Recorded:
11.00
